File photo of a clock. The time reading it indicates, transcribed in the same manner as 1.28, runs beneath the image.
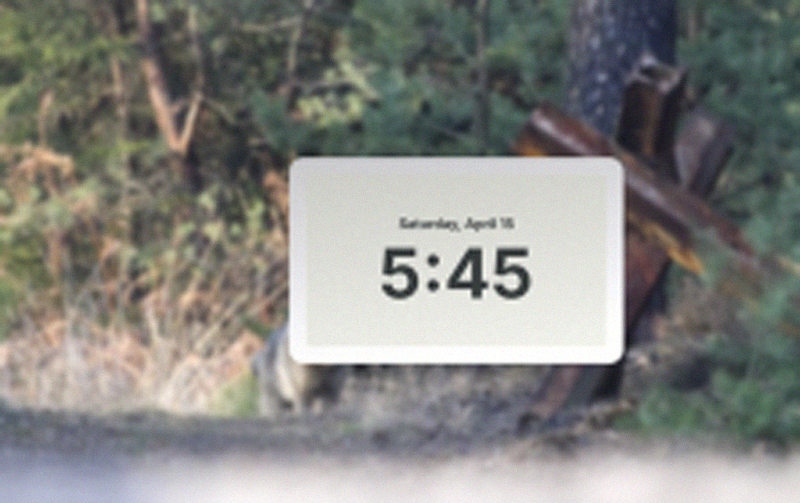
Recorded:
5.45
